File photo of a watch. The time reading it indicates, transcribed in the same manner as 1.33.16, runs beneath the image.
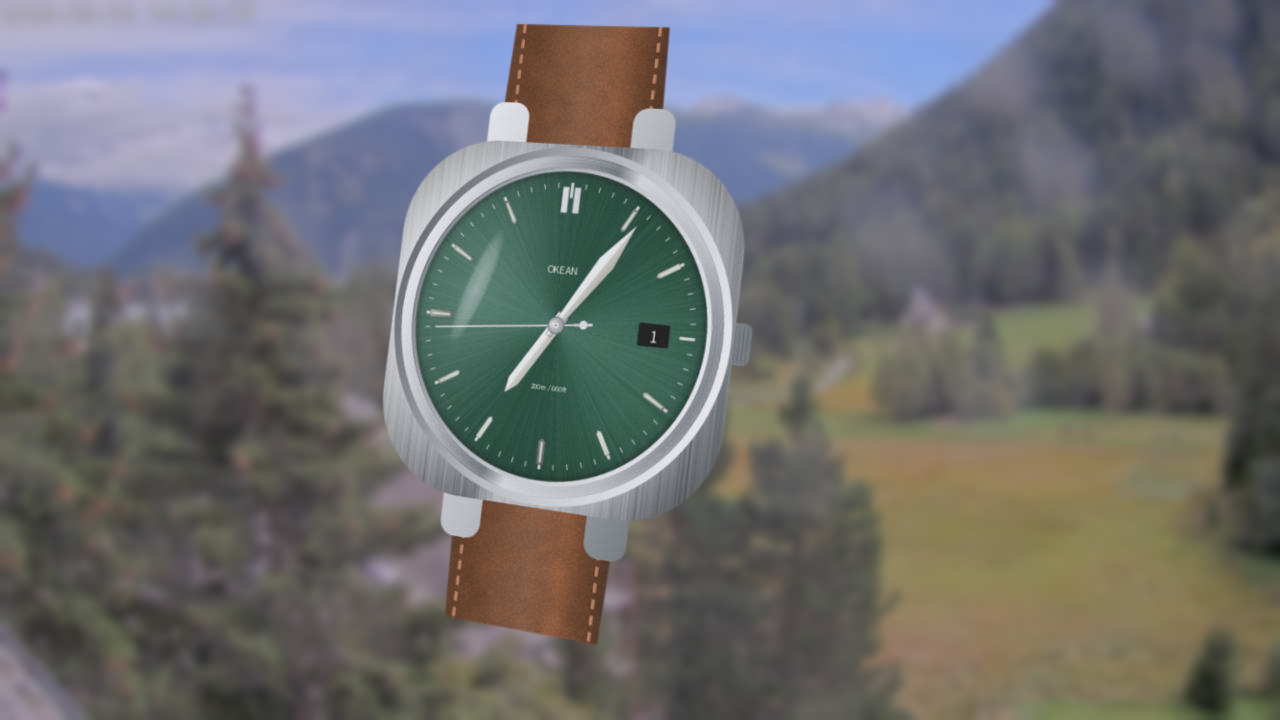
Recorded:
7.05.44
